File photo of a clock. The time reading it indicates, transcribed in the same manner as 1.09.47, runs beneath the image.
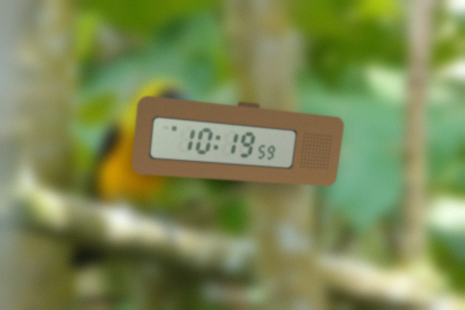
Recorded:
10.19.59
